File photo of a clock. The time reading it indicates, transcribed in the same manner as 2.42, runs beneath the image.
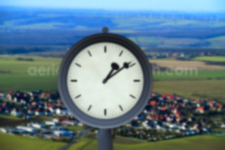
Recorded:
1.09
